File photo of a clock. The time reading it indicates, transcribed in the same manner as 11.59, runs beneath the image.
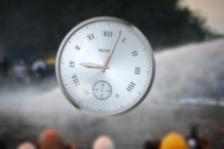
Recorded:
9.03
